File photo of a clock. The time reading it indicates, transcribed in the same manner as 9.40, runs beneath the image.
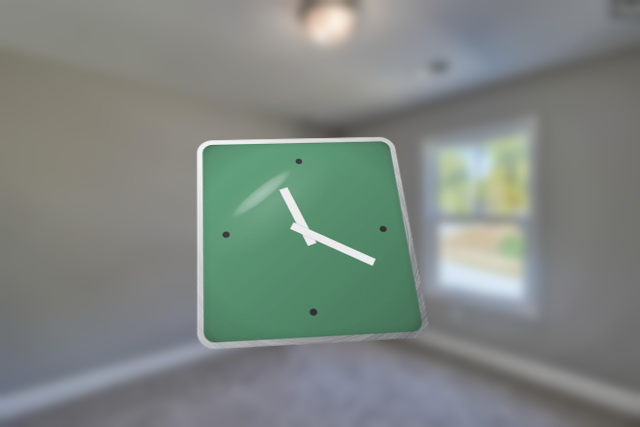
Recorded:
11.20
